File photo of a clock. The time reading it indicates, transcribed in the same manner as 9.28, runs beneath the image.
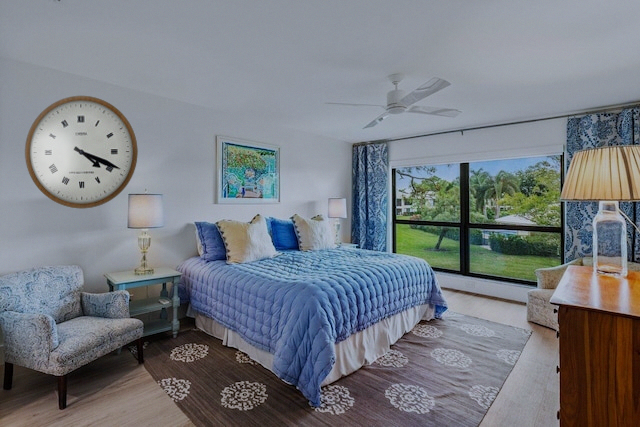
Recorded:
4.19
